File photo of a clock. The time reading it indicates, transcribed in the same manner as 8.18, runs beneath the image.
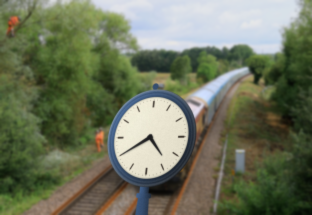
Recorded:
4.40
